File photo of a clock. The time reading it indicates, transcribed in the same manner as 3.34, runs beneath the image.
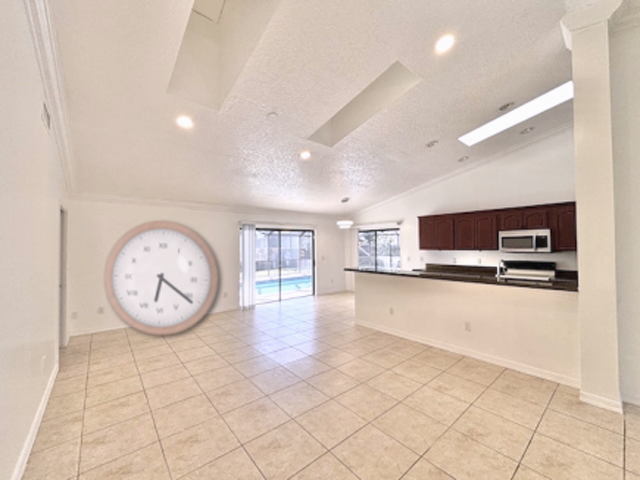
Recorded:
6.21
